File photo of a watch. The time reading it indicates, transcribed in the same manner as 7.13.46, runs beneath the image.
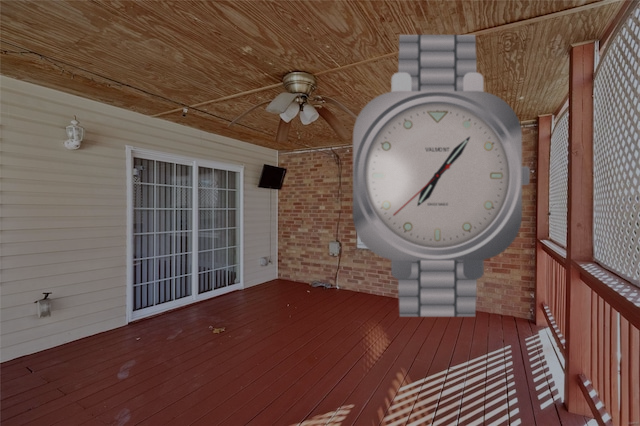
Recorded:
7.06.38
